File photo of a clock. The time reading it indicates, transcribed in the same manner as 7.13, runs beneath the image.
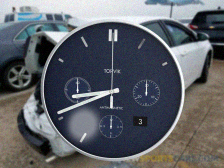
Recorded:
8.41
